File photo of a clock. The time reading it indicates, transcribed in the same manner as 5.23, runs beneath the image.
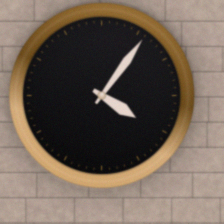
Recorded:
4.06
